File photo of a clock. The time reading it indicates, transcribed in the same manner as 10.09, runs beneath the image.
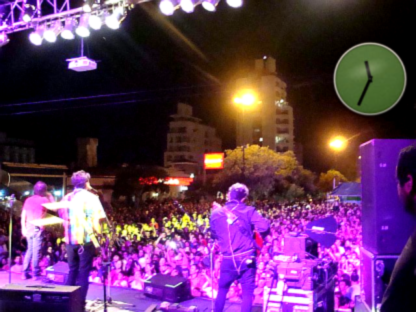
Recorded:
11.34
